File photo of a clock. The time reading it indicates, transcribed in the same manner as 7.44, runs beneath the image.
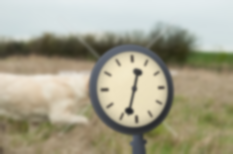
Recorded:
12.33
